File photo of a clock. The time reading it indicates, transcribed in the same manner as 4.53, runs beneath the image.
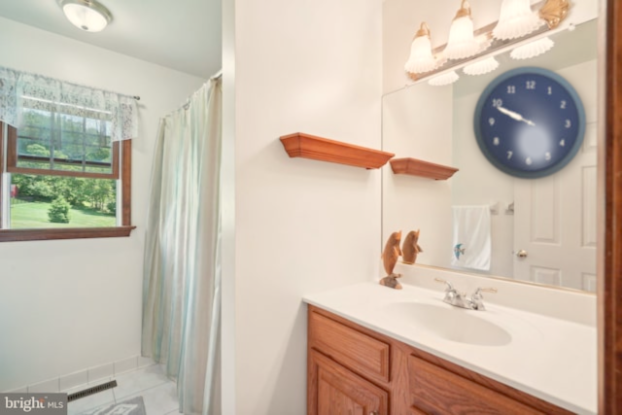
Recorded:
9.49
